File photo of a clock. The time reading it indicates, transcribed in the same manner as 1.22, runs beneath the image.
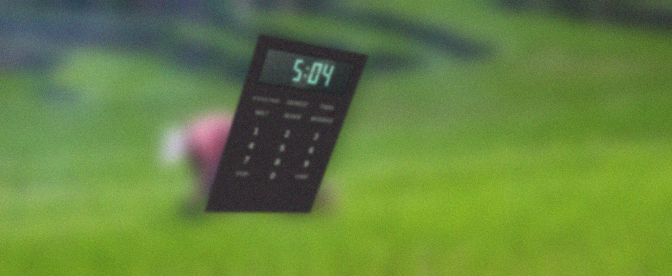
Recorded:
5.04
